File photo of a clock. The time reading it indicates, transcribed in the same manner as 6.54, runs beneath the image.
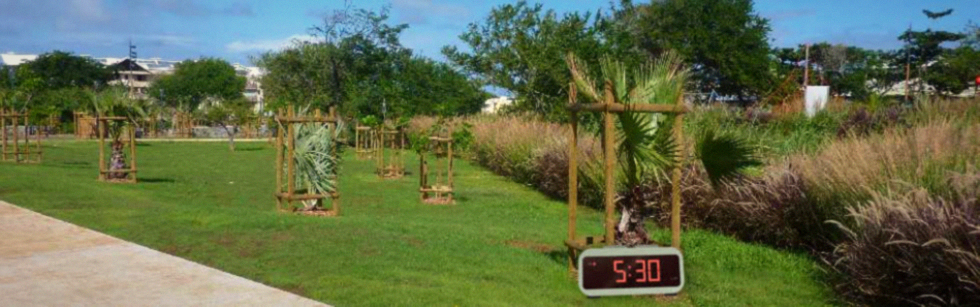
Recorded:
5.30
